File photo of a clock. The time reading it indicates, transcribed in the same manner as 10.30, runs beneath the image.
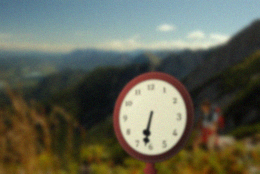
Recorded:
6.32
